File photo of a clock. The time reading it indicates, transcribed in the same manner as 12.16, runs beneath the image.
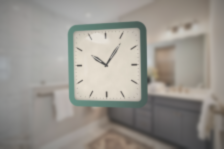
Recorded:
10.06
